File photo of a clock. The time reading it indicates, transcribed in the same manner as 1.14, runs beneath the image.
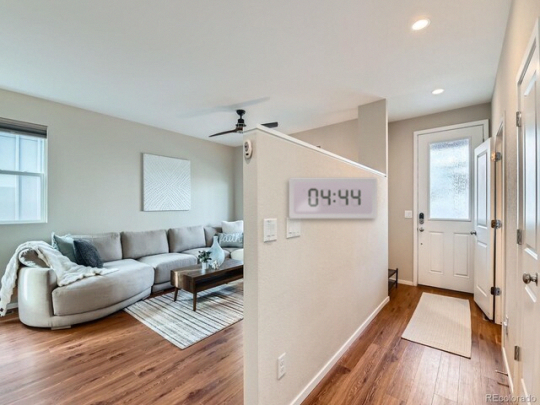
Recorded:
4.44
